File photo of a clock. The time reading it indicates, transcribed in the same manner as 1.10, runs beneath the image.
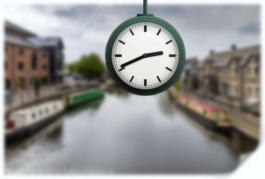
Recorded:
2.41
